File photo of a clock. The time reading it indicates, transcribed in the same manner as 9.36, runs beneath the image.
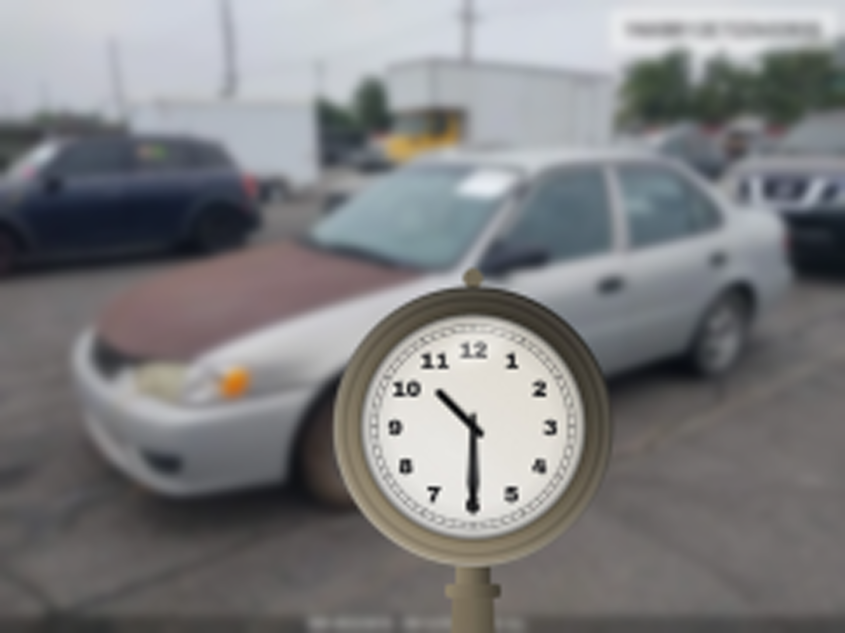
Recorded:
10.30
